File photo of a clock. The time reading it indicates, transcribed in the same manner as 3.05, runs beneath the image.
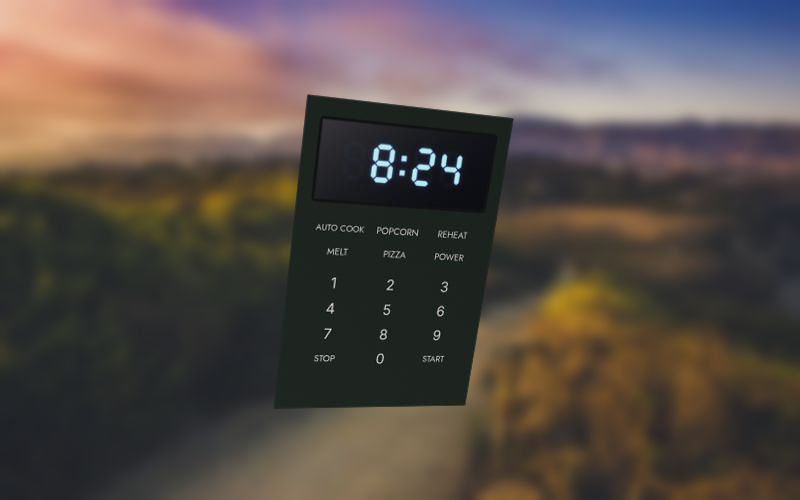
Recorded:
8.24
